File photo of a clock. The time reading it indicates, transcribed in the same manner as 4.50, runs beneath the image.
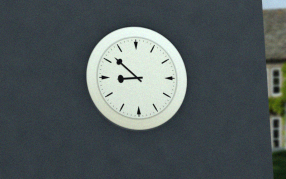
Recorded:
8.52
